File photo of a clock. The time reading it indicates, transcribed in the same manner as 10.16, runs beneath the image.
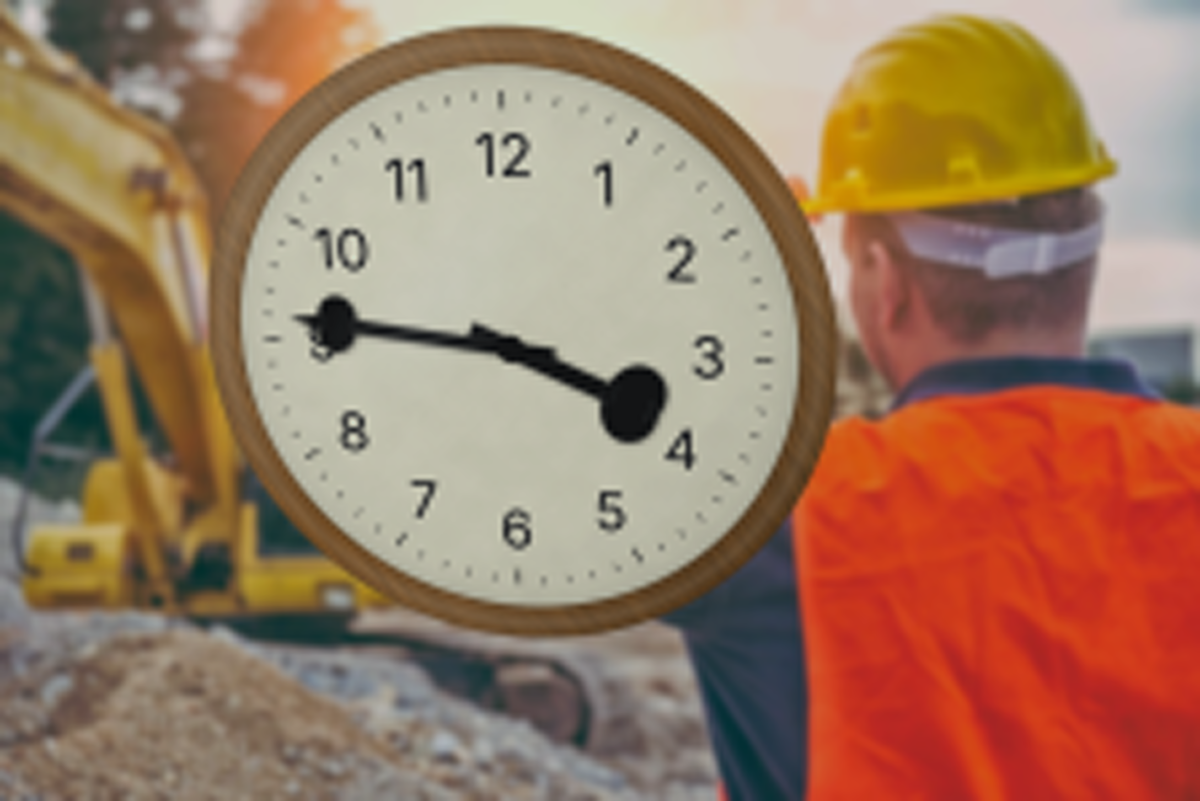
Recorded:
3.46
